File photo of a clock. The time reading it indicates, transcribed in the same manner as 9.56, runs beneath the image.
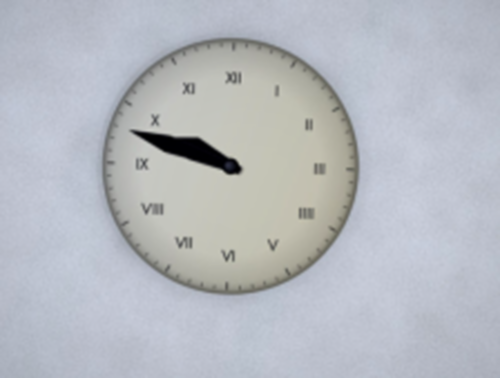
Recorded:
9.48
